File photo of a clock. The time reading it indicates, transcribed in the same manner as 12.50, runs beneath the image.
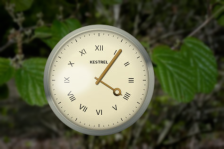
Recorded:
4.06
